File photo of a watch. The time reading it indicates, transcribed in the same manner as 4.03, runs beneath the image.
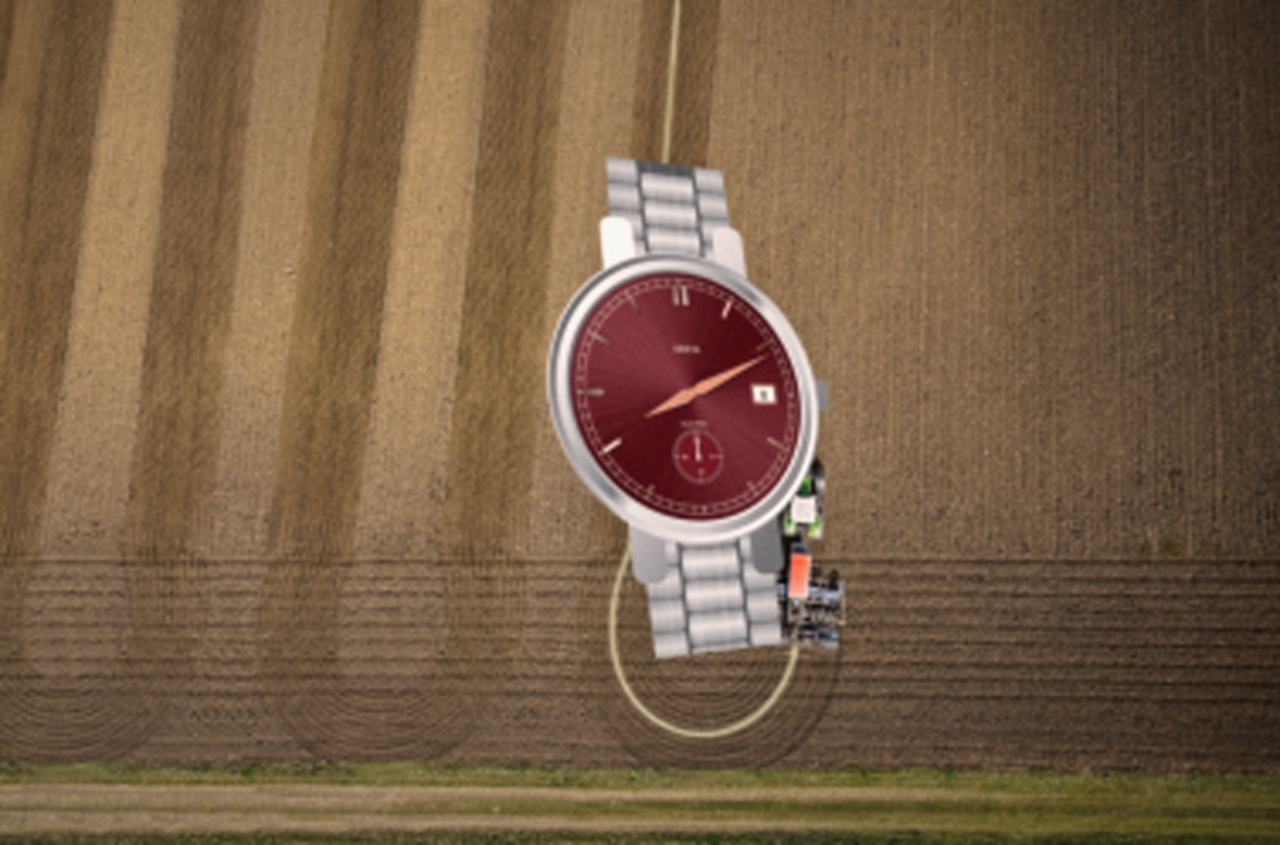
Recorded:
8.11
